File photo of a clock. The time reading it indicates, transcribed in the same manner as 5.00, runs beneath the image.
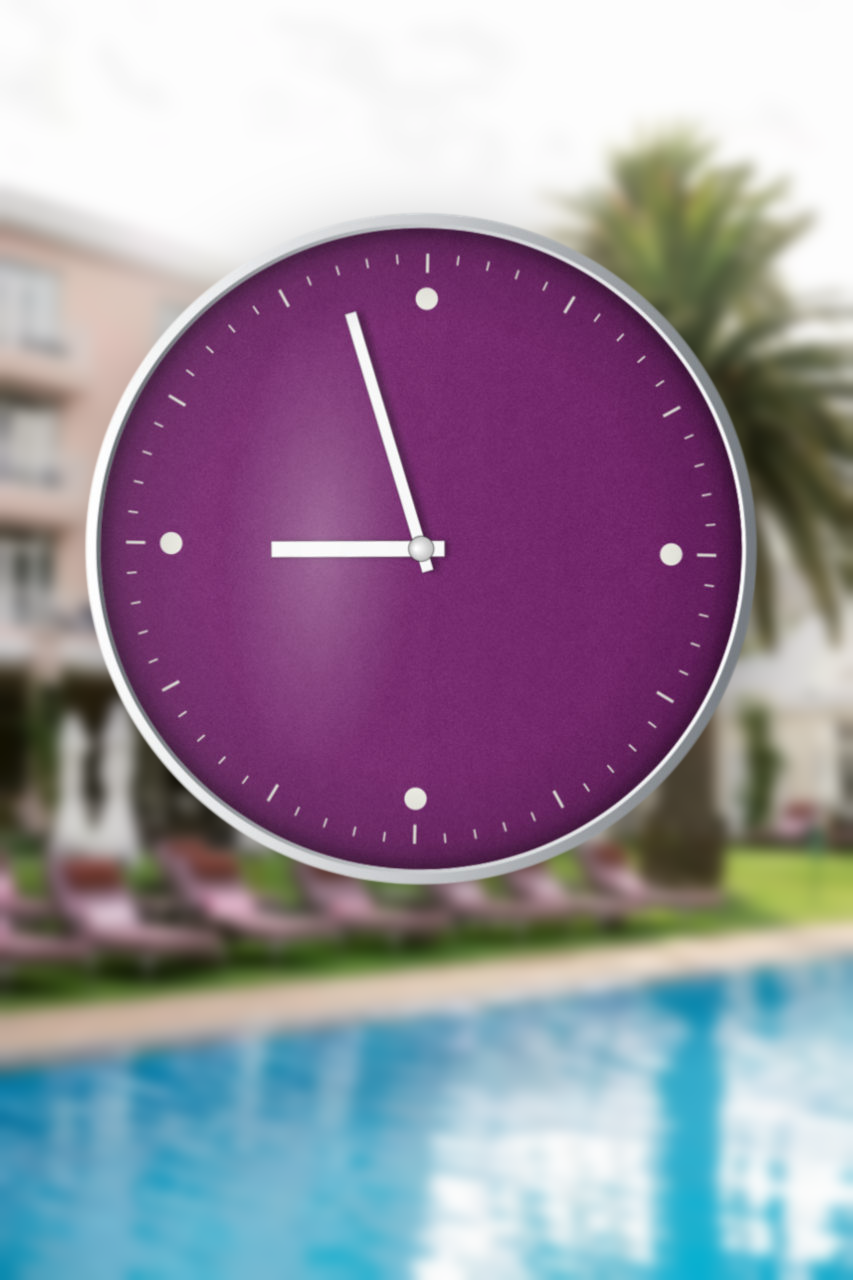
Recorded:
8.57
